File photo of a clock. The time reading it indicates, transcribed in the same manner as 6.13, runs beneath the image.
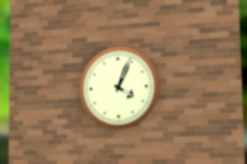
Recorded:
4.04
